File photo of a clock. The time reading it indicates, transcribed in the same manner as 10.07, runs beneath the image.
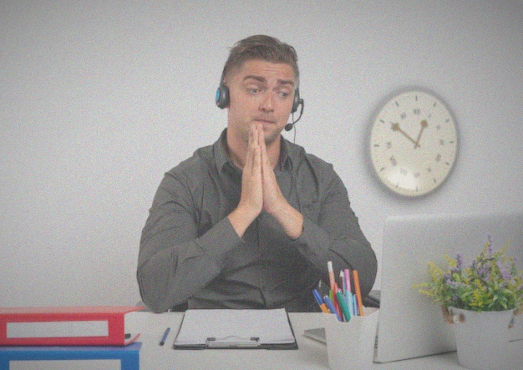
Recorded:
12.51
